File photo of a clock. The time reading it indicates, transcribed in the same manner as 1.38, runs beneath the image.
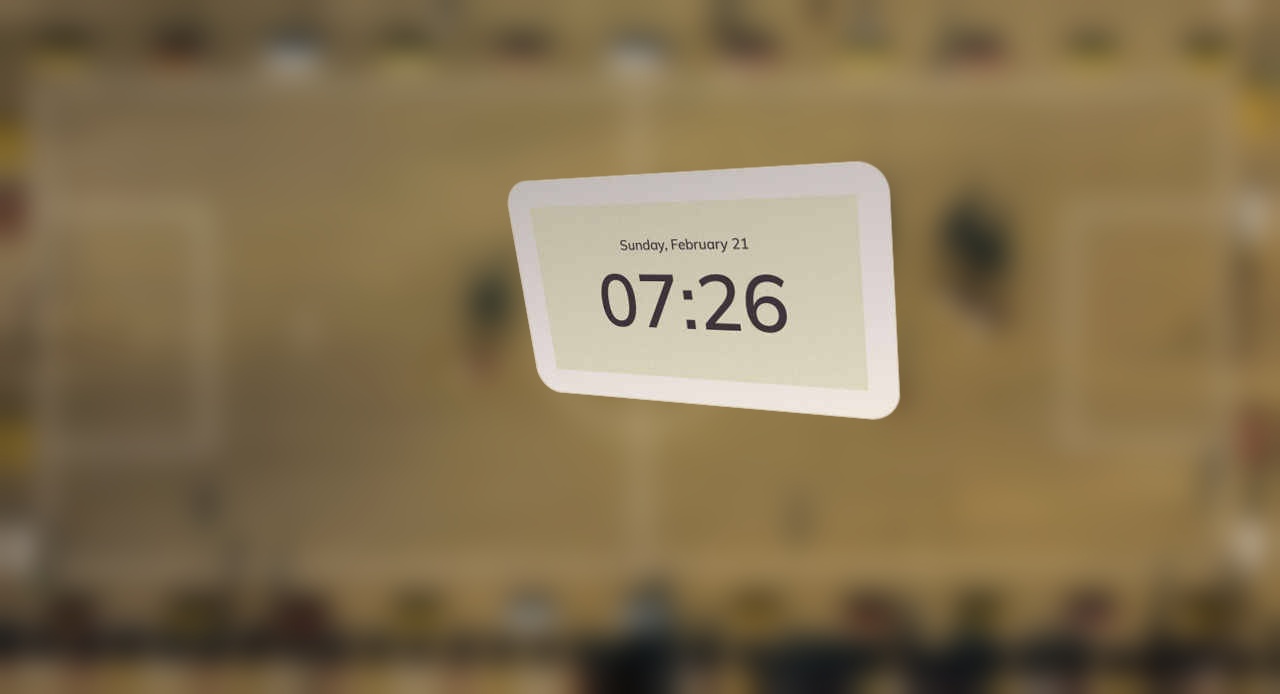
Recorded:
7.26
